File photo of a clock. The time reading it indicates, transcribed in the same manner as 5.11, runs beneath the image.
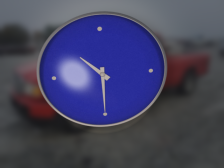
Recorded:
10.30
